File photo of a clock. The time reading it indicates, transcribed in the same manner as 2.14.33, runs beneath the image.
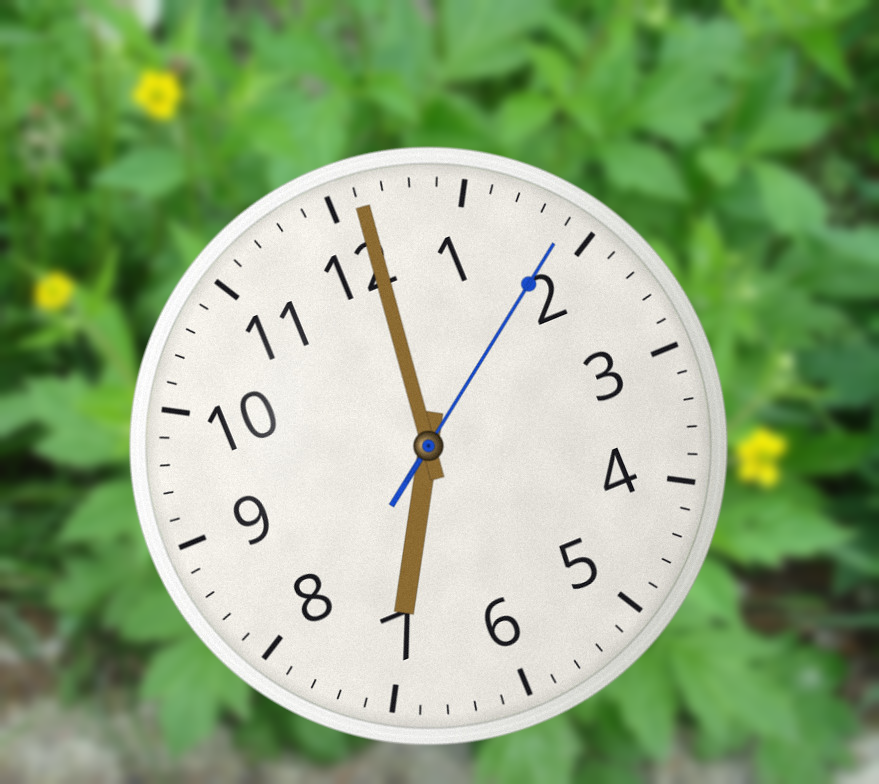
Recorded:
7.01.09
